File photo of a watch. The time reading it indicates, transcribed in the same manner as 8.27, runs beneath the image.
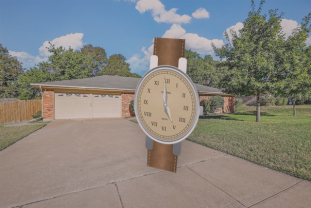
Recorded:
4.59
